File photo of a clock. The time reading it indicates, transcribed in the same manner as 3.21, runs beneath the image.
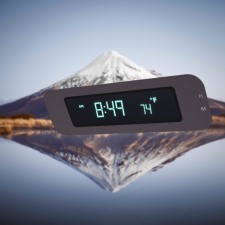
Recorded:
8.49
